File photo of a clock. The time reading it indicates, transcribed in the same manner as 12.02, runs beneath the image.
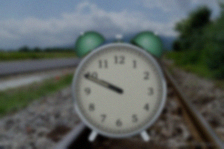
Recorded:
9.49
